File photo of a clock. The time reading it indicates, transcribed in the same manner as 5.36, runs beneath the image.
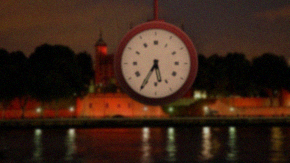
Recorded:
5.35
